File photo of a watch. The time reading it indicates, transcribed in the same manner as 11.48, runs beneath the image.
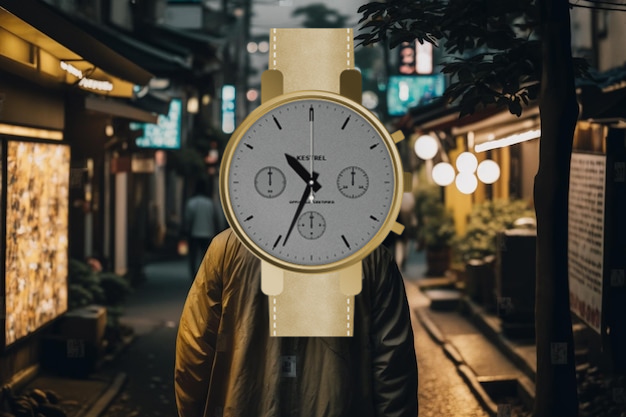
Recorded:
10.34
